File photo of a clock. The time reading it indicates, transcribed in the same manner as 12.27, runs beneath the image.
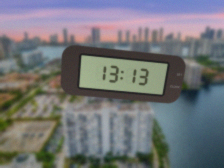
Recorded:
13.13
